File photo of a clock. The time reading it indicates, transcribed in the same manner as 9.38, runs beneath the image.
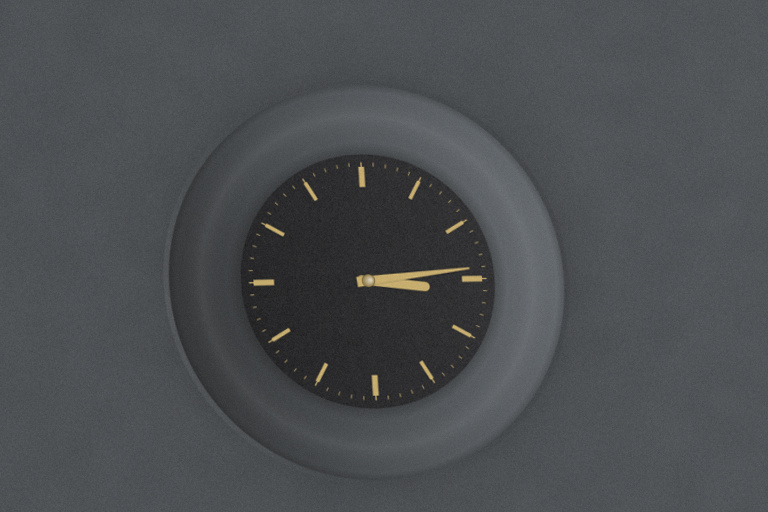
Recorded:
3.14
